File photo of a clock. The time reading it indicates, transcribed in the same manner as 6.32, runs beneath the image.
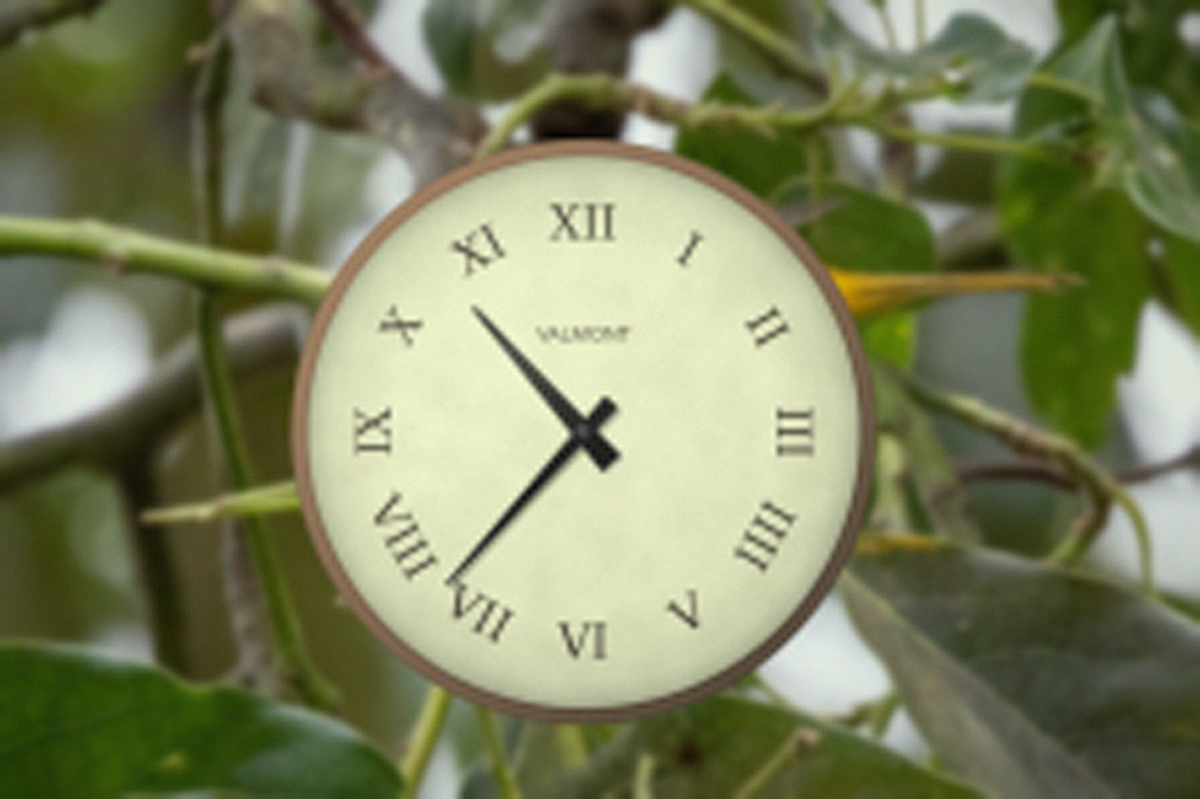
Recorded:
10.37
